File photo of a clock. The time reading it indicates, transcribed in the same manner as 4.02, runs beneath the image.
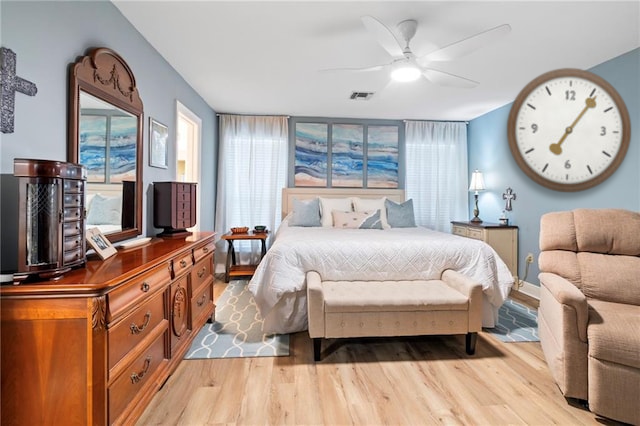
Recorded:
7.06
